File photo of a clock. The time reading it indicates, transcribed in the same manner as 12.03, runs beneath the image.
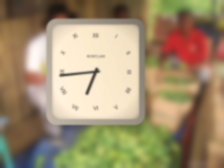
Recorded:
6.44
